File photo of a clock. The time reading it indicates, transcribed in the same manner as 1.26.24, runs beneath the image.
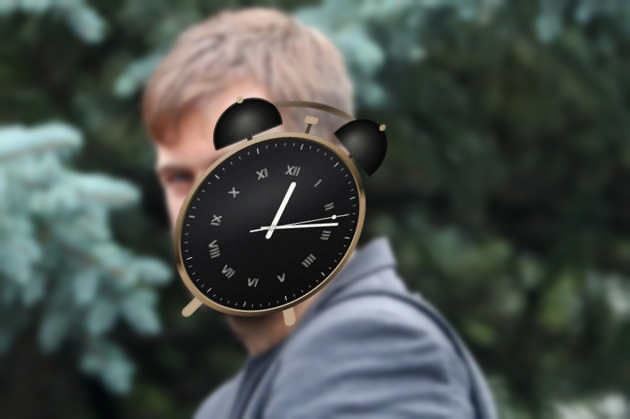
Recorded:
12.13.12
